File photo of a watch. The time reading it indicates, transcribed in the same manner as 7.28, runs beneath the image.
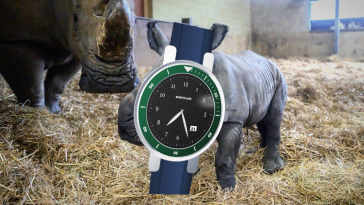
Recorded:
7.26
